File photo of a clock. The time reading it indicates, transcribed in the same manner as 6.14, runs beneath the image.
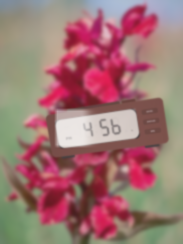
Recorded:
4.56
